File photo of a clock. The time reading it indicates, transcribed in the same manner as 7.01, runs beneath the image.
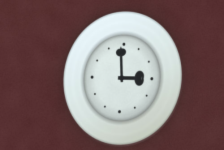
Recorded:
2.59
